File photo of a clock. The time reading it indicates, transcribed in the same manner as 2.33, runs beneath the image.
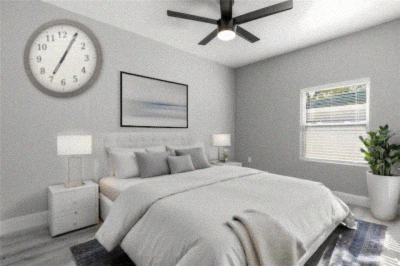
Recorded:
7.05
